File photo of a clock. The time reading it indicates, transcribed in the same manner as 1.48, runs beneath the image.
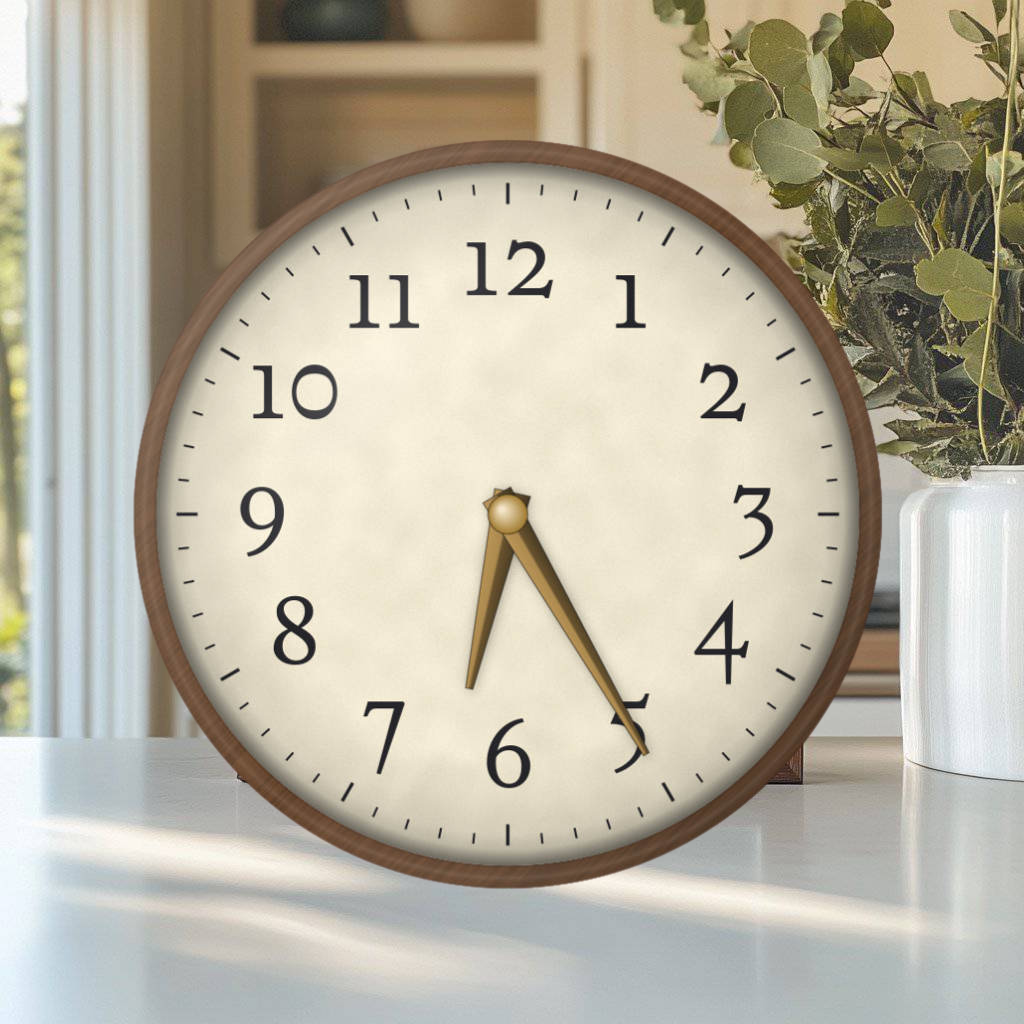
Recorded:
6.25
